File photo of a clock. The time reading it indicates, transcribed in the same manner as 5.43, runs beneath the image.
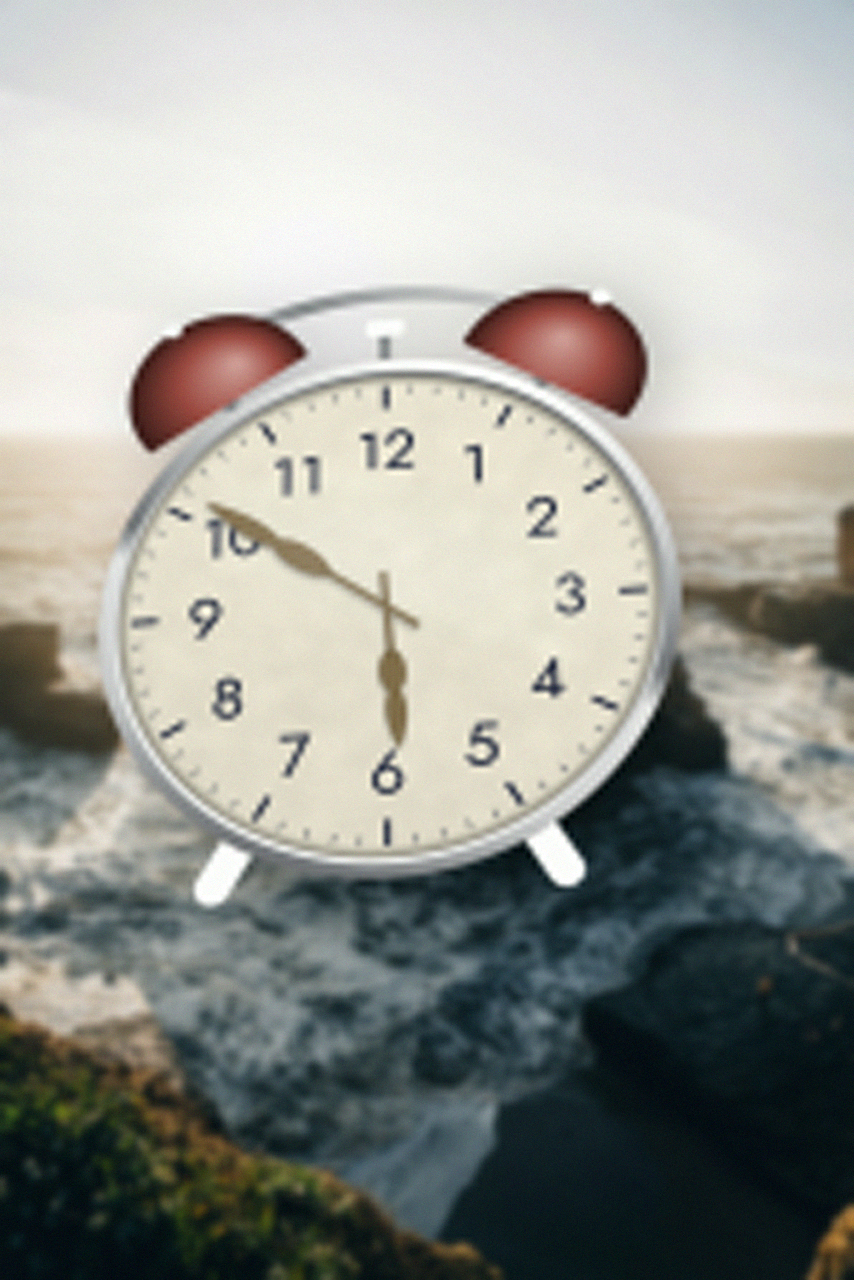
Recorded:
5.51
